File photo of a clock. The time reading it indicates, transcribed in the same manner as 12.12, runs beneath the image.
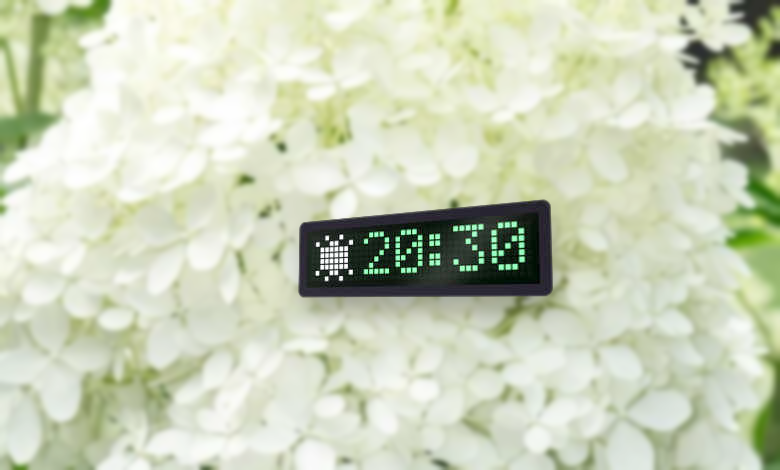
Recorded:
20.30
